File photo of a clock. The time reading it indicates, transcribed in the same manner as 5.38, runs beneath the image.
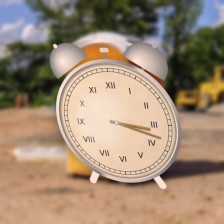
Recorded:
3.18
